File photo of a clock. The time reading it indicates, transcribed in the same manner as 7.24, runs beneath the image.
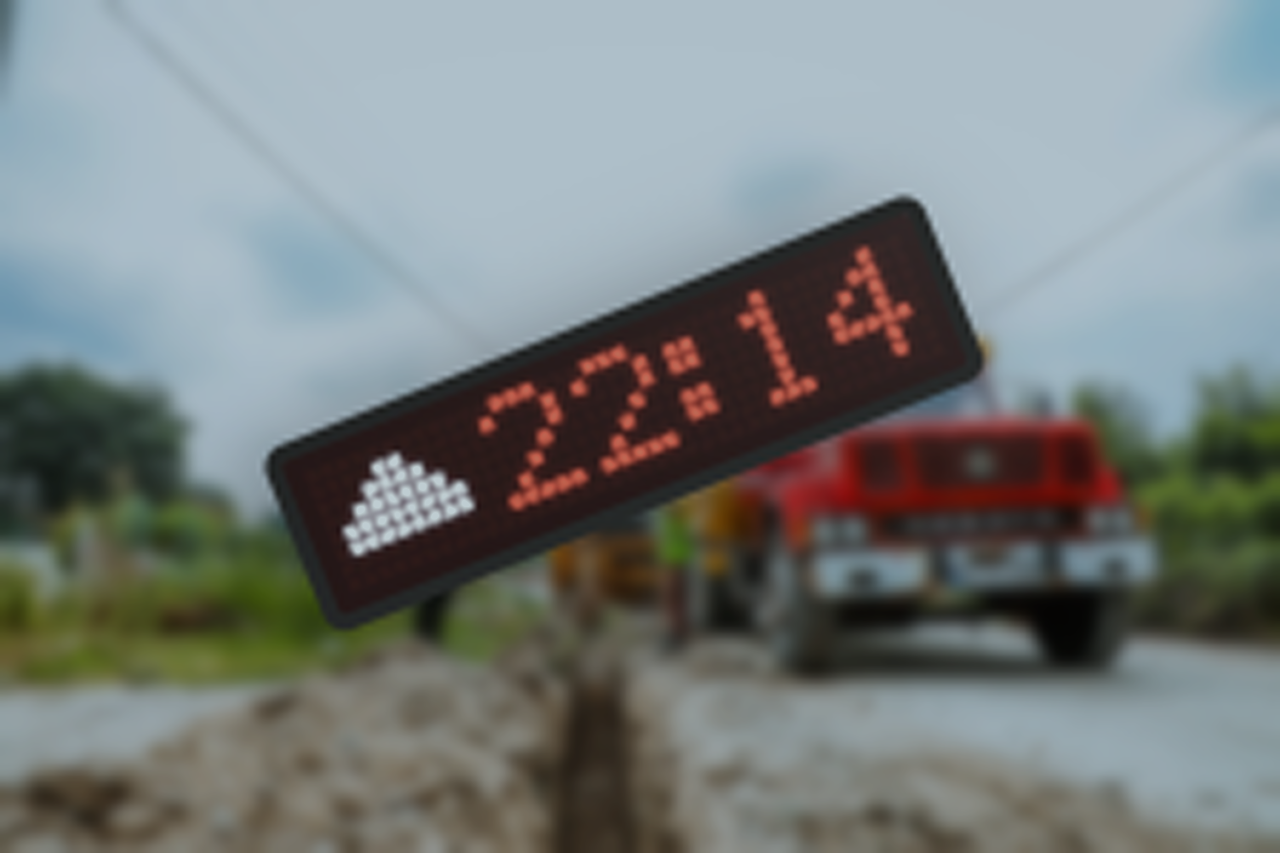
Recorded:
22.14
